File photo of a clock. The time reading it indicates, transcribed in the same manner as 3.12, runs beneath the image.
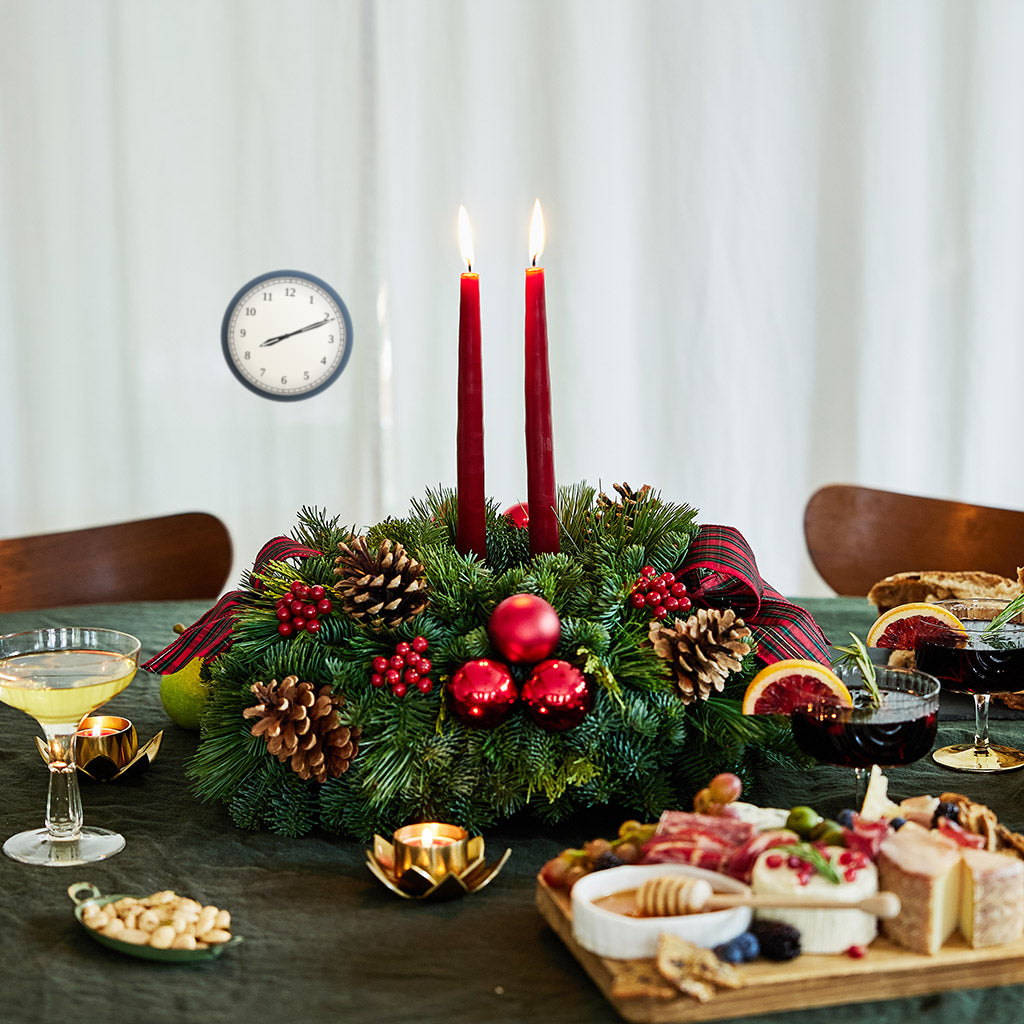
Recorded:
8.11
